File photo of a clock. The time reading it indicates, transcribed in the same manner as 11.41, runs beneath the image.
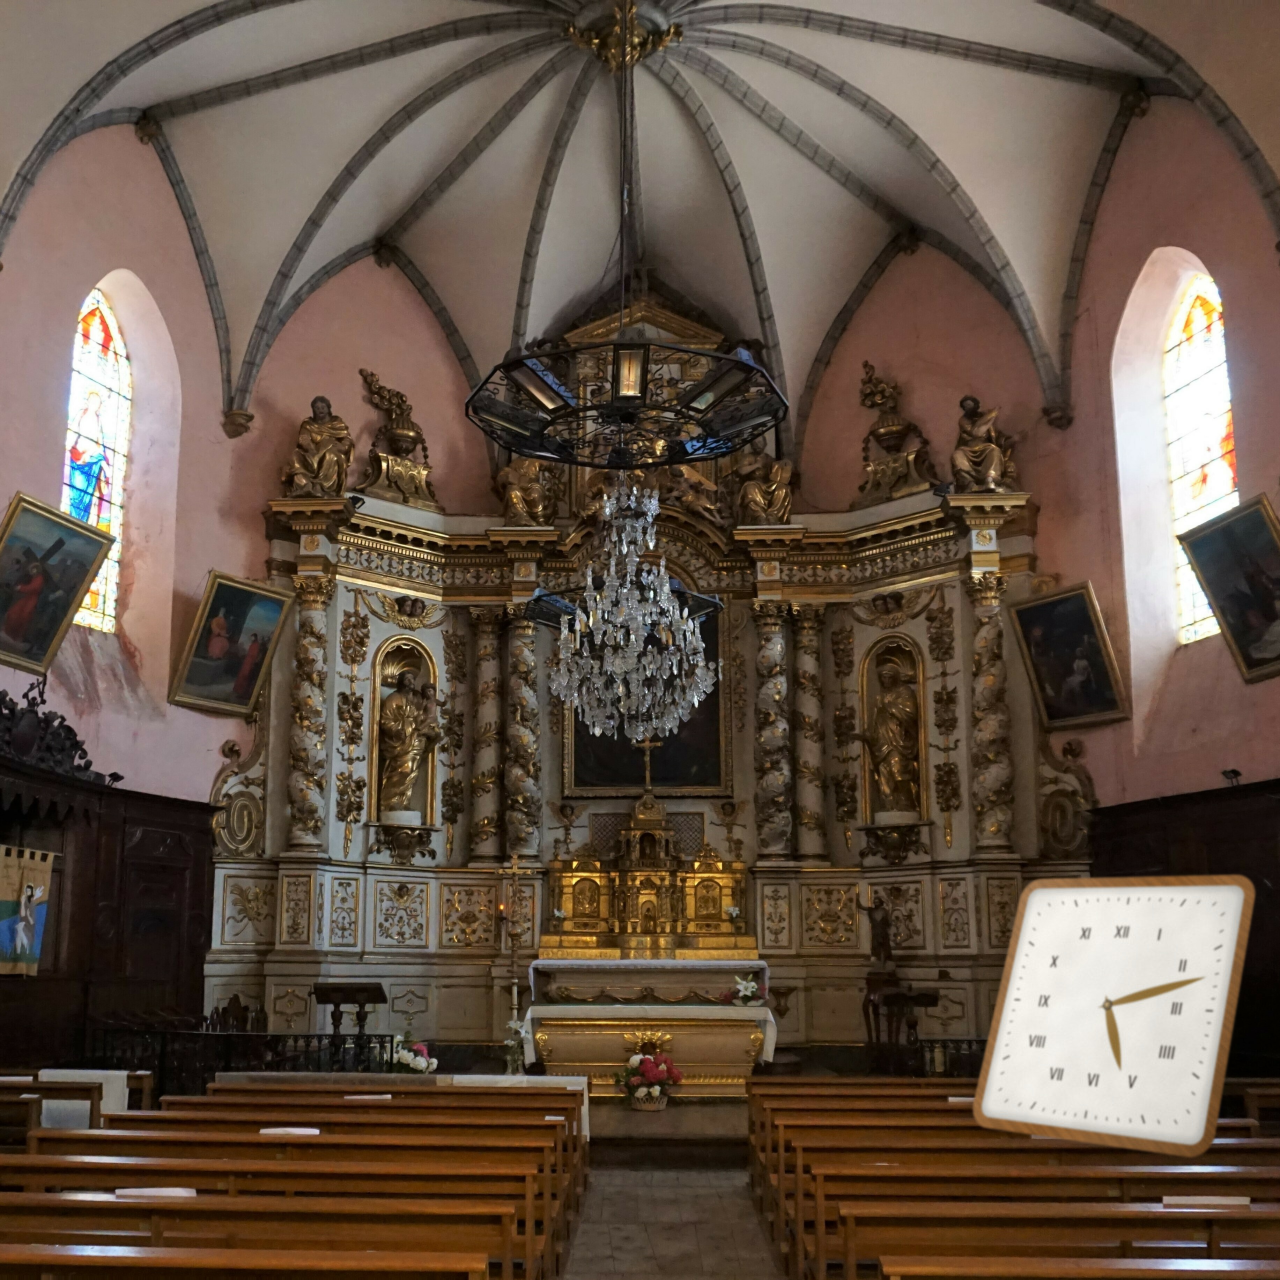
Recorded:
5.12
